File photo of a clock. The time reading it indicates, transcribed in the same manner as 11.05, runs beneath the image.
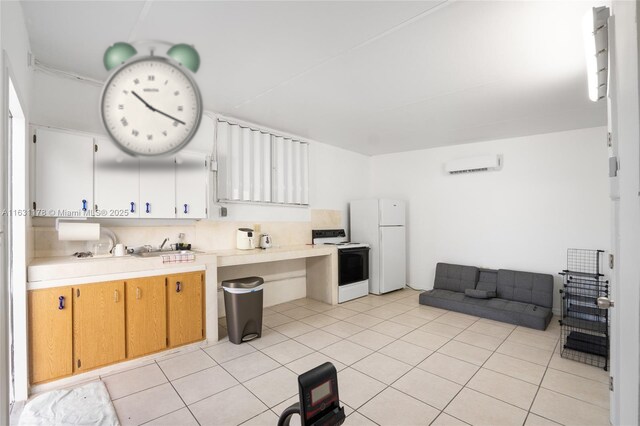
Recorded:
10.19
